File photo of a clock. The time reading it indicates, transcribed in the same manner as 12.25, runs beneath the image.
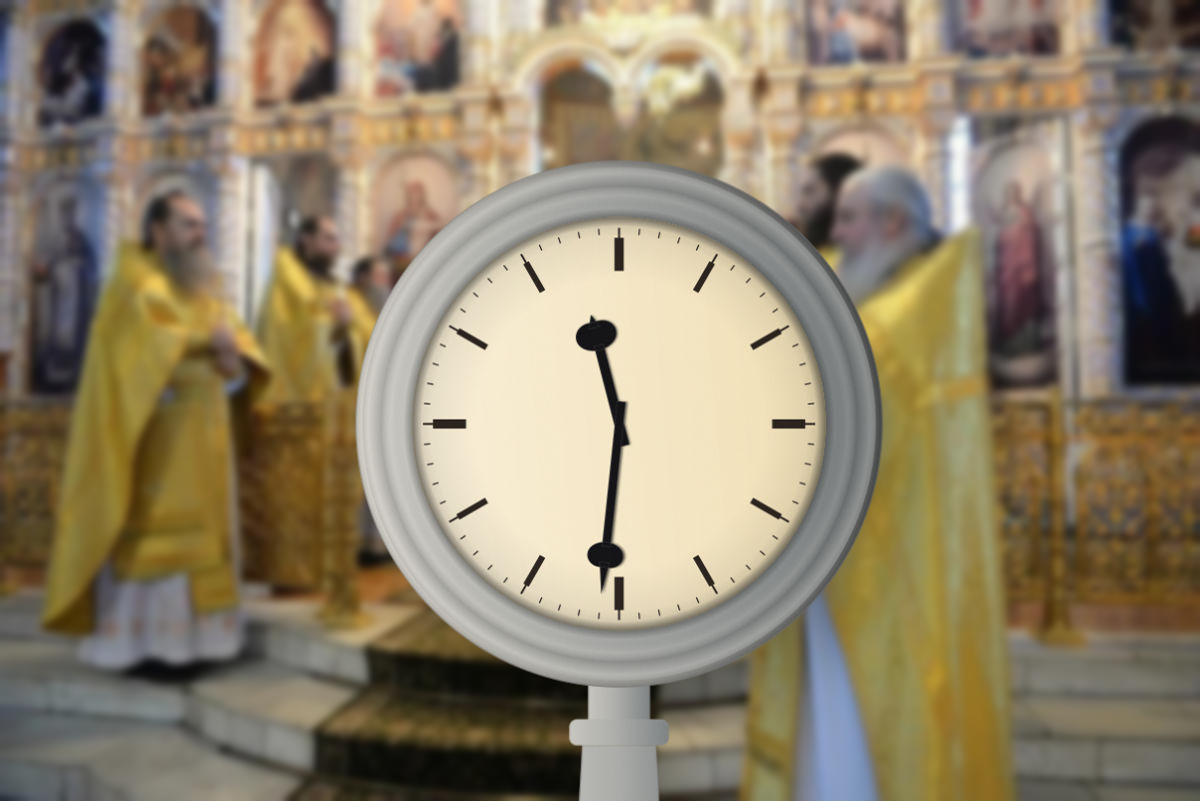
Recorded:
11.31
